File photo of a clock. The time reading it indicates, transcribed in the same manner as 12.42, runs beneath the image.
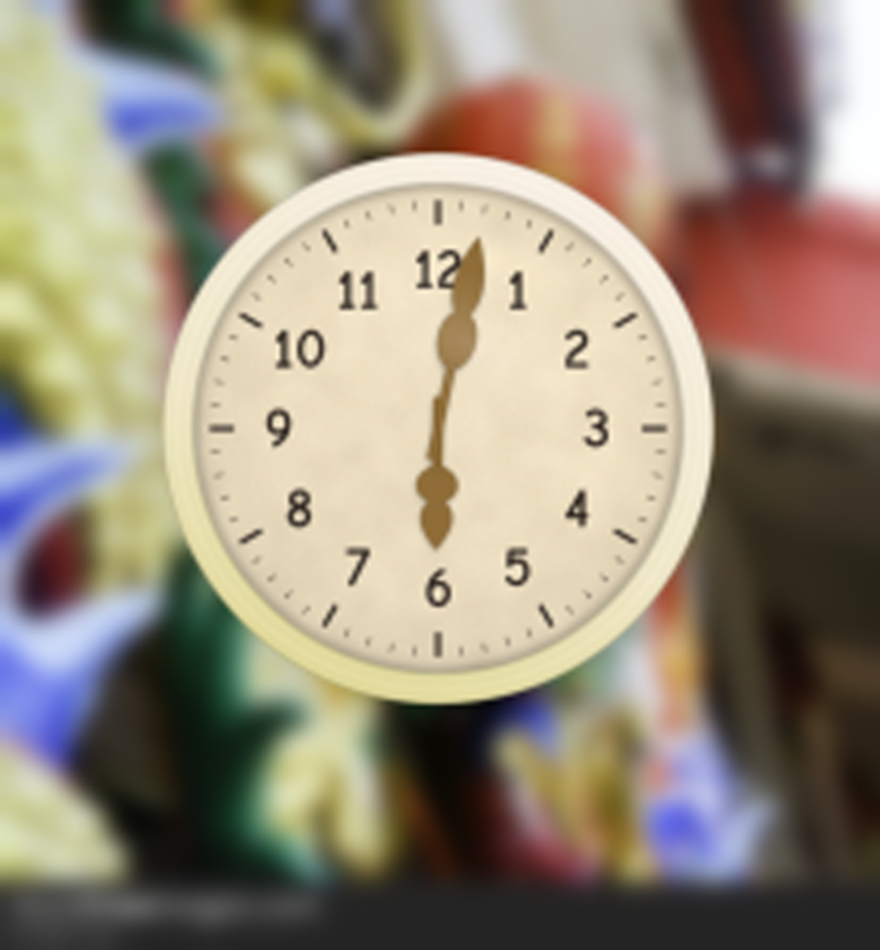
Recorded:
6.02
